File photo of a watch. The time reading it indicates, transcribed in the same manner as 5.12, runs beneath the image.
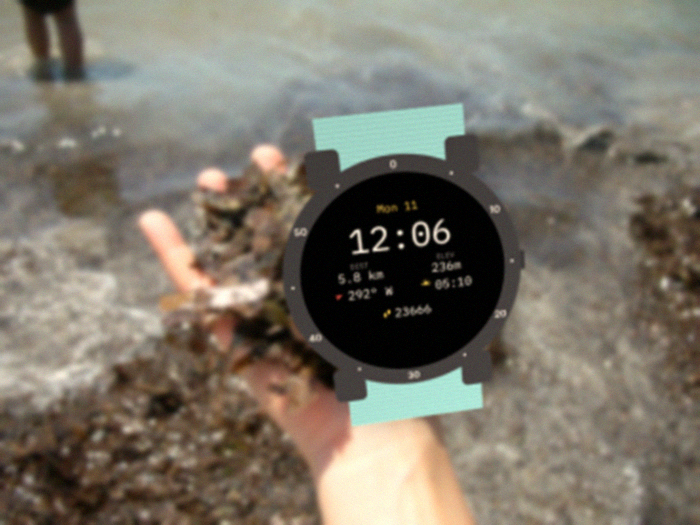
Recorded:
12.06
